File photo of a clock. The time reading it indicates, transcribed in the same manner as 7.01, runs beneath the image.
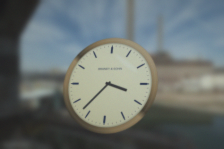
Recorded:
3.37
